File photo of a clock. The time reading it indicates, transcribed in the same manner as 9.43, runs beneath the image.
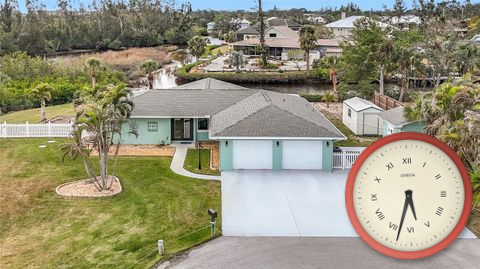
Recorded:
5.33
